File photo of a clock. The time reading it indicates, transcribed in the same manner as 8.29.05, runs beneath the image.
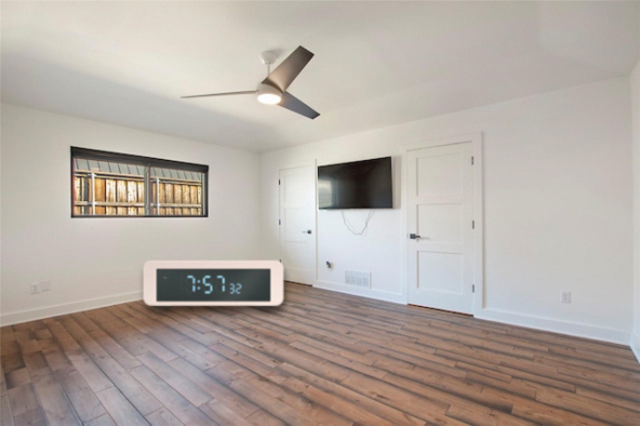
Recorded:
7.57.32
